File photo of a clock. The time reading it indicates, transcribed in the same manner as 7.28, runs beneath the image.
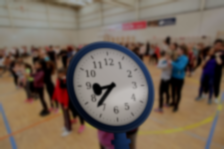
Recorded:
8.37
